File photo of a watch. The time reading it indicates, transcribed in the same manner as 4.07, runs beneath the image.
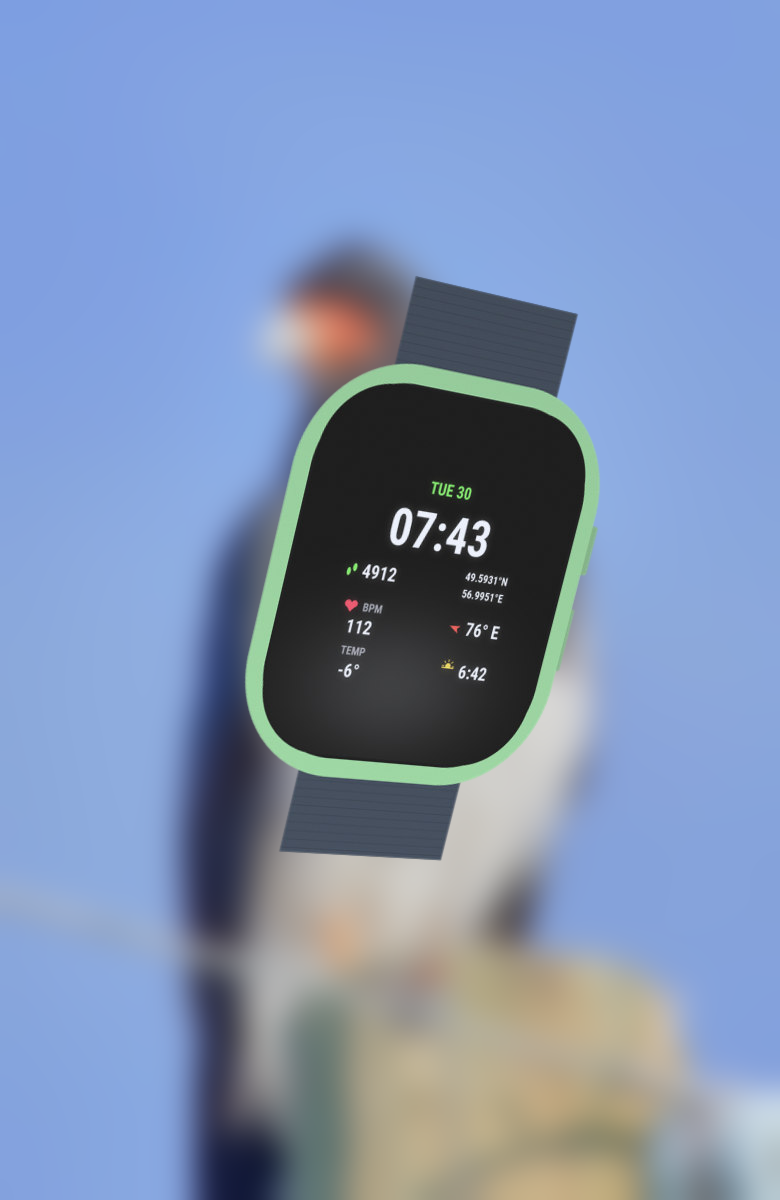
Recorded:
7.43
